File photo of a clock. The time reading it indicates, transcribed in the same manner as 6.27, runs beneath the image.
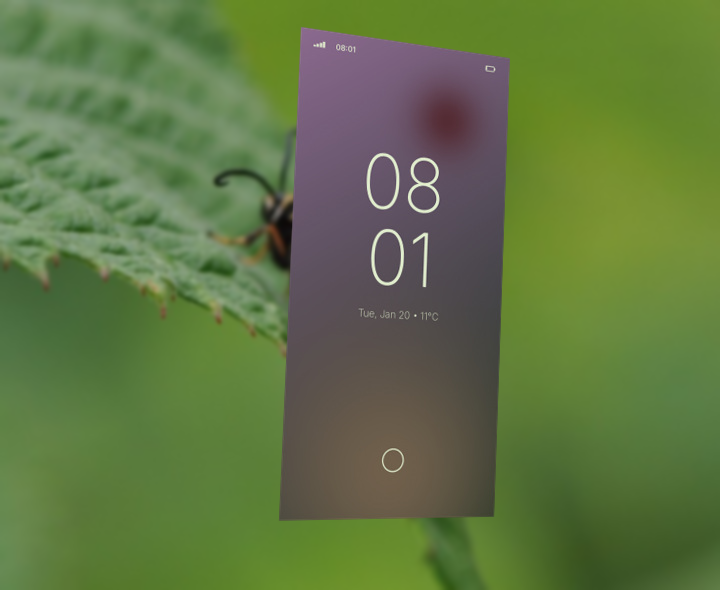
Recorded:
8.01
